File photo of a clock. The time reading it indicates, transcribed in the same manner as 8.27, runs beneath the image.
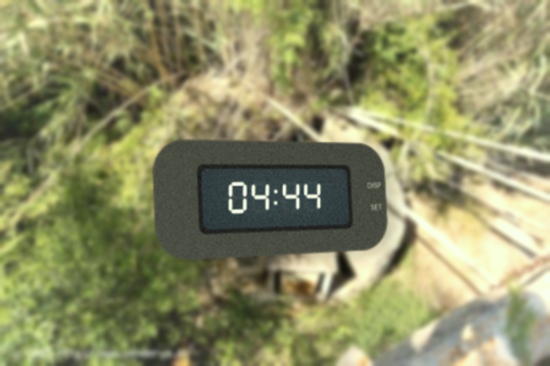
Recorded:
4.44
